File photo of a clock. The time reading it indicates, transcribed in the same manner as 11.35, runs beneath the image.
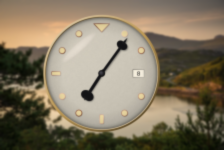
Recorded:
7.06
